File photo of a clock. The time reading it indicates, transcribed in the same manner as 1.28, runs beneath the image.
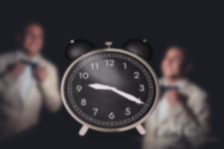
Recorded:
9.20
